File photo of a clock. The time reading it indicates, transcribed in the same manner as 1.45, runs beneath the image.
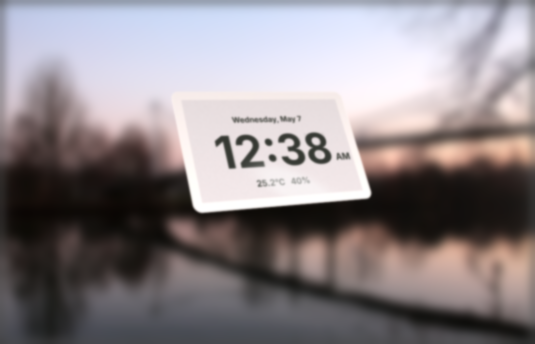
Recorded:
12.38
